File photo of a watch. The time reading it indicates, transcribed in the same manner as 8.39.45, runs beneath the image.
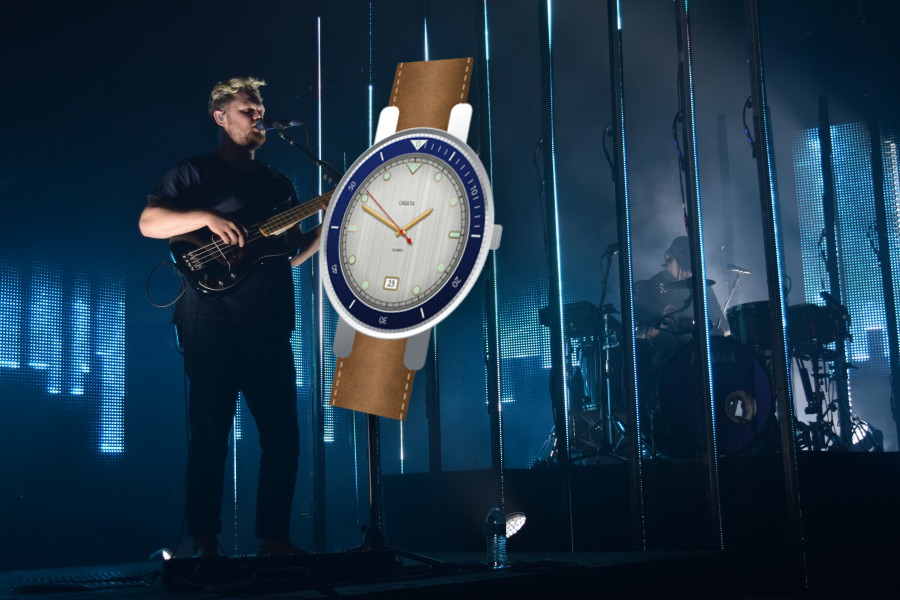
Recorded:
1.48.51
